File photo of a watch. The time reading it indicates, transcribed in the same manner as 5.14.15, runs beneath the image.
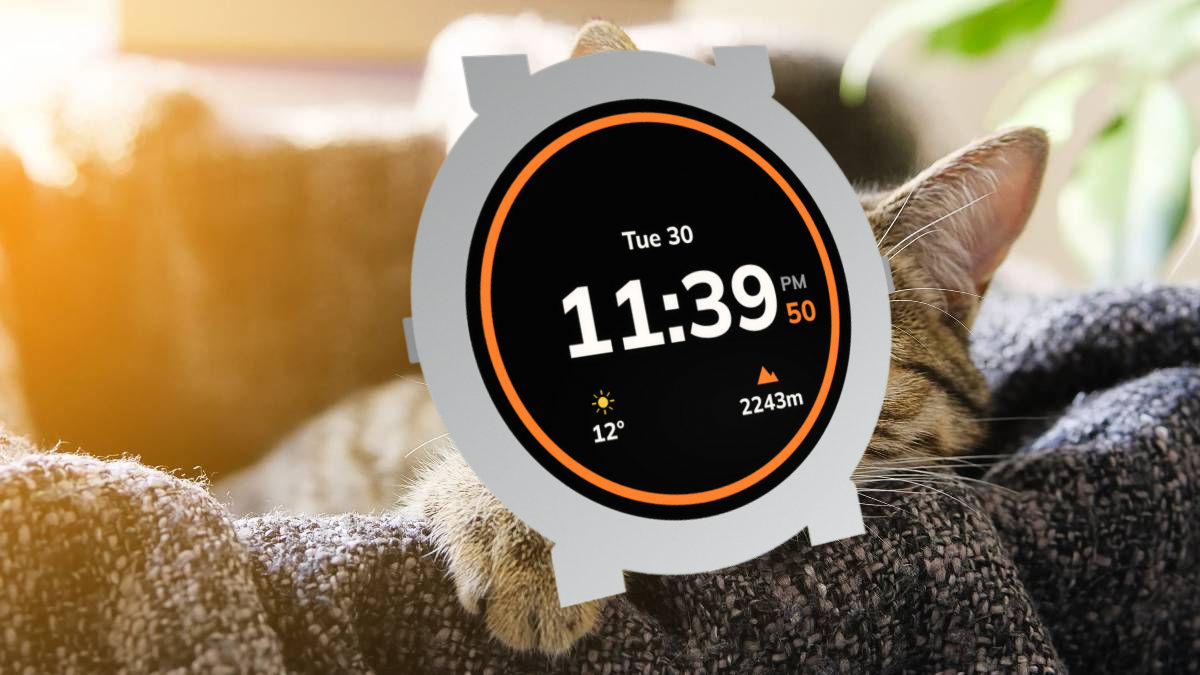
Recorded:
11.39.50
